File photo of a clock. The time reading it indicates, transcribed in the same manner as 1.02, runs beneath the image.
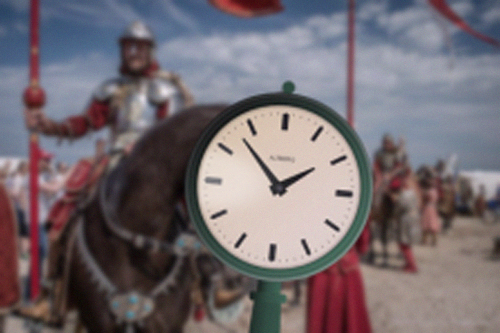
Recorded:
1.53
